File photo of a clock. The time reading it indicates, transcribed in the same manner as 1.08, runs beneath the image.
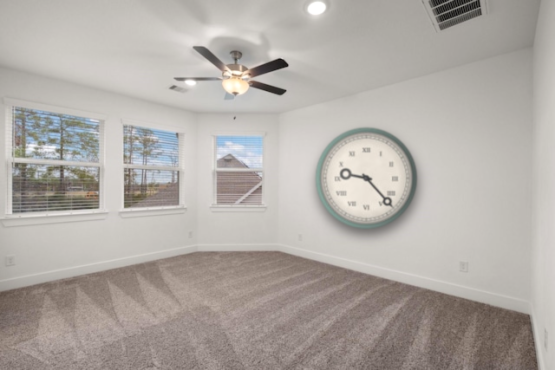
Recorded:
9.23
